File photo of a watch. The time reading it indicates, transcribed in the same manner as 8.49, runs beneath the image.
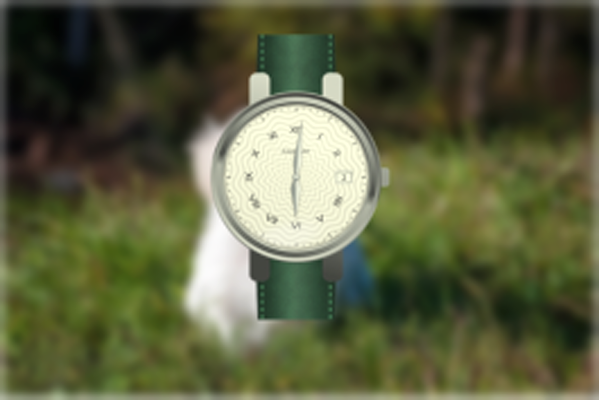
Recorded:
6.01
